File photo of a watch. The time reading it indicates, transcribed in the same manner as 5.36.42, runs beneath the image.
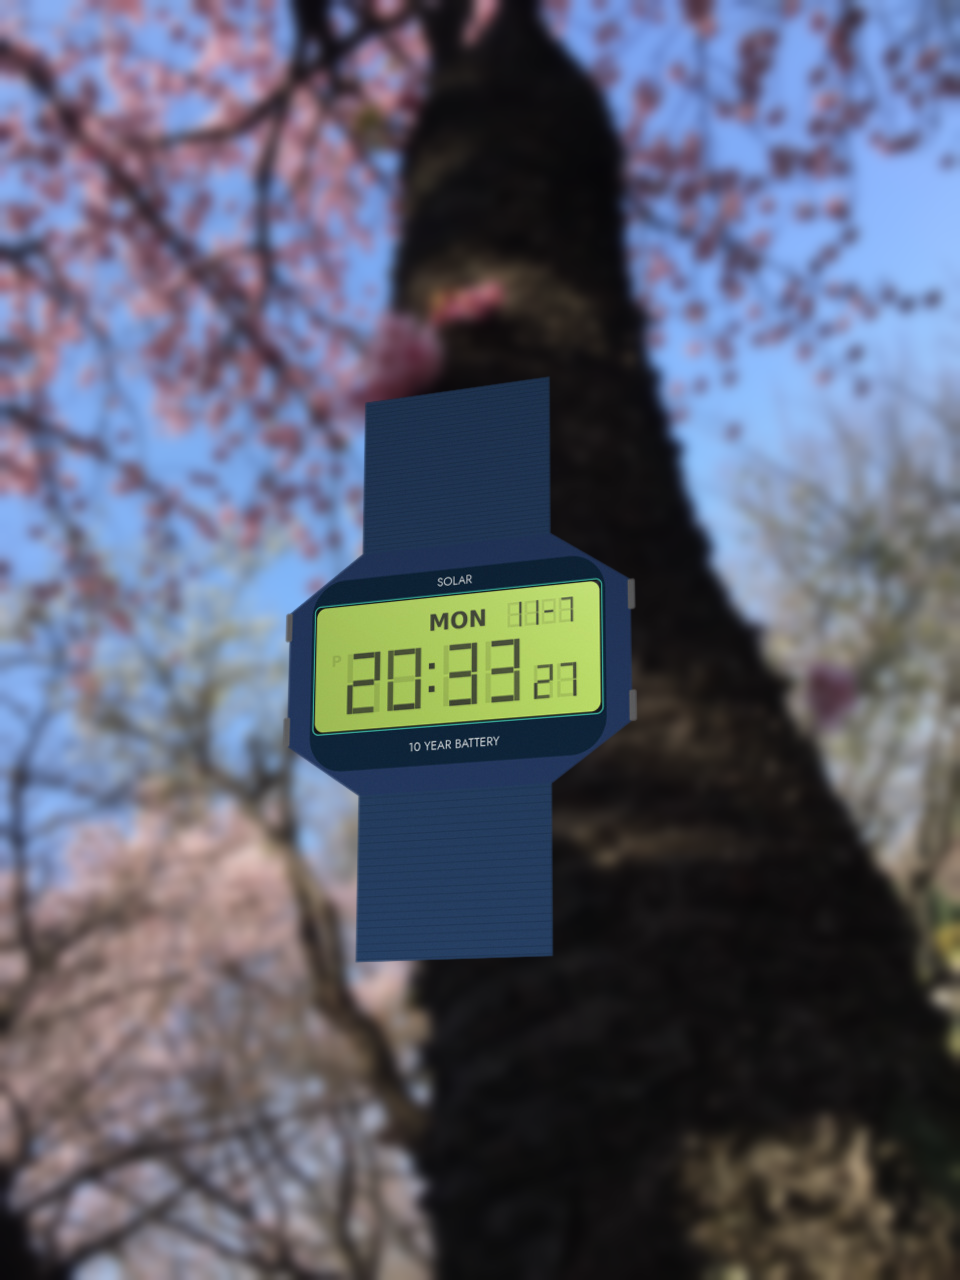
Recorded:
20.33.27
